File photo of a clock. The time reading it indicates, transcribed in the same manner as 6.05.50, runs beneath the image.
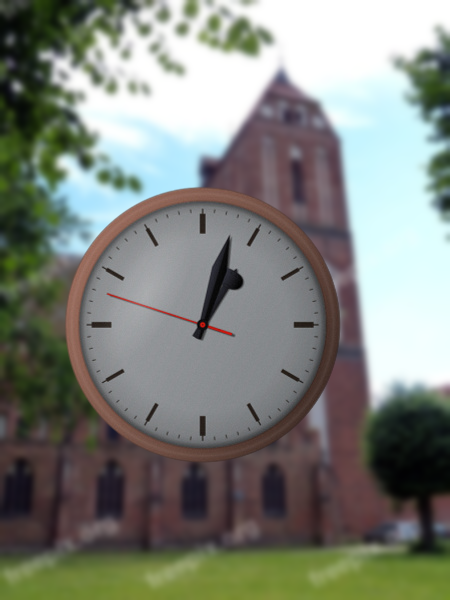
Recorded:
1.02.48
